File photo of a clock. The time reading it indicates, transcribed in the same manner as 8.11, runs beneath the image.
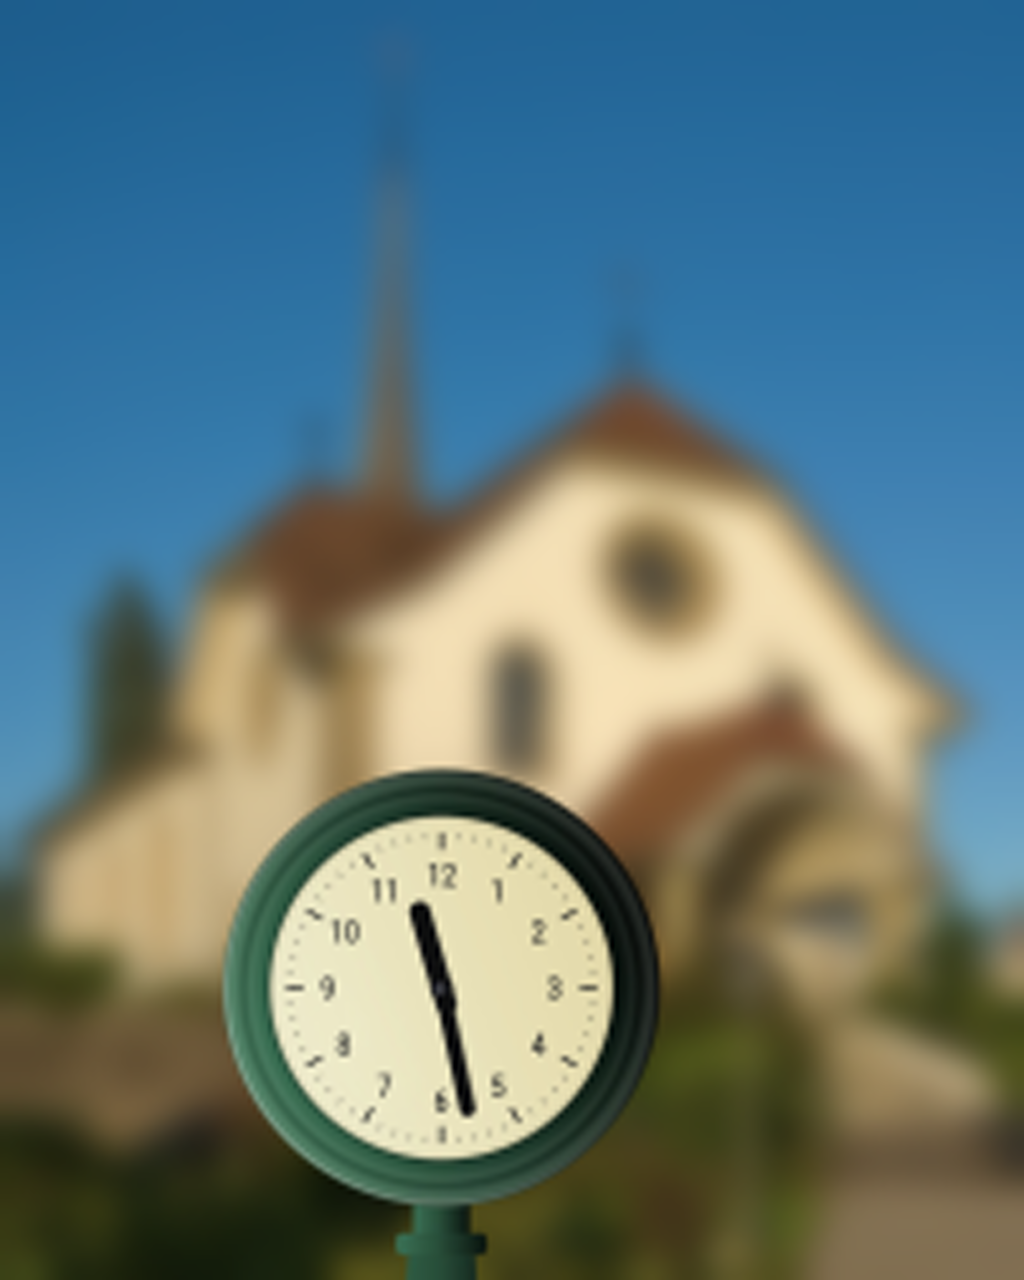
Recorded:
11.28
